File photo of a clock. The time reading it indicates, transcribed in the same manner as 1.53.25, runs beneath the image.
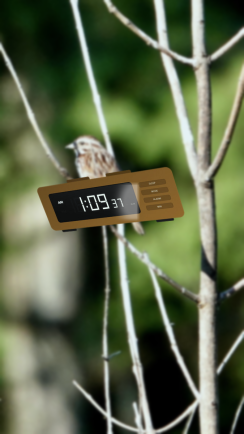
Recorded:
1.09.37
